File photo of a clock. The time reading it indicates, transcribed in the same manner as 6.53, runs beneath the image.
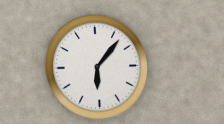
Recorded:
6.07
